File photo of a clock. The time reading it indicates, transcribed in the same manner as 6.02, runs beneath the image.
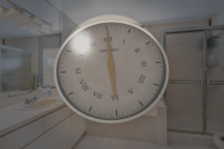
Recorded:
6.00
